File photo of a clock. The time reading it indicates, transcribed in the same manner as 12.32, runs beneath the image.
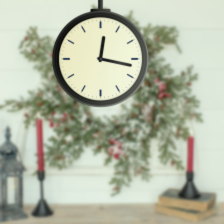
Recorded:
12.17
